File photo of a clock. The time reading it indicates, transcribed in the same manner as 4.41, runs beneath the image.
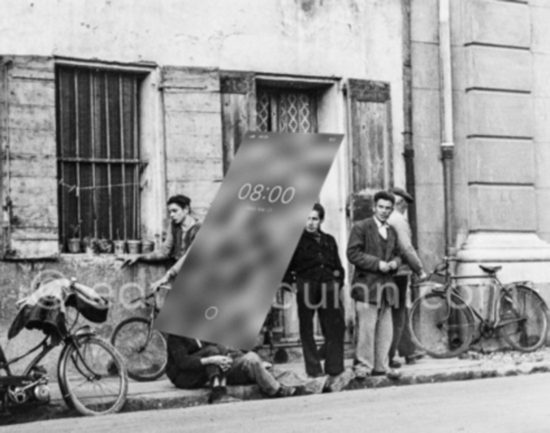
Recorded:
8.00
